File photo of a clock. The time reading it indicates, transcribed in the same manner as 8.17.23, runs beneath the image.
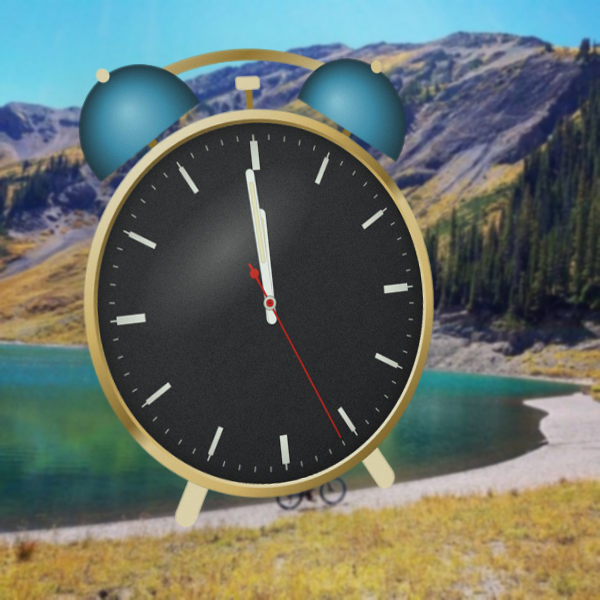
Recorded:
11.59.26
